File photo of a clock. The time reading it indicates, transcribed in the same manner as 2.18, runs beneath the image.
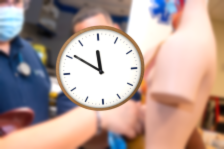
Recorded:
11.51
